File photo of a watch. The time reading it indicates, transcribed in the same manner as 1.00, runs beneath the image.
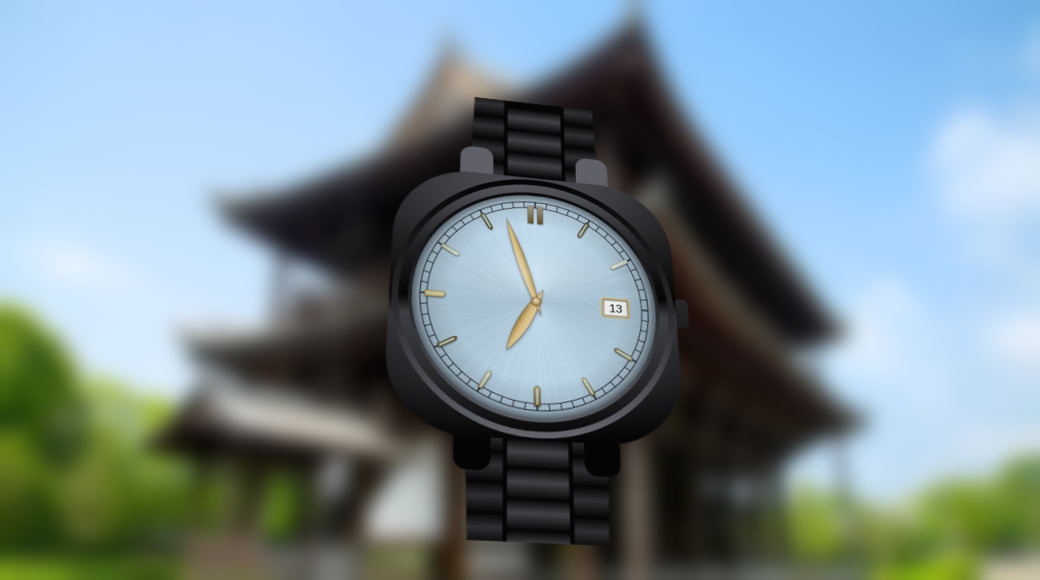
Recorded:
6.57
